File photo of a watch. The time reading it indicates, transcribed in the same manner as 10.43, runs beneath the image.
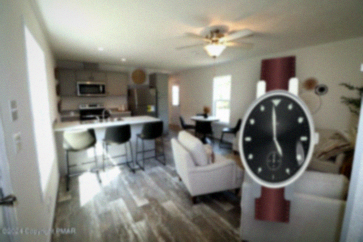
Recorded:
4.59
